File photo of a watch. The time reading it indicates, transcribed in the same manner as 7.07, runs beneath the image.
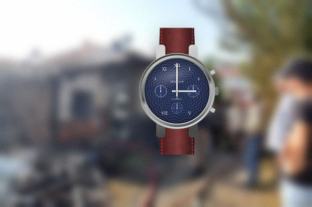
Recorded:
3.00
